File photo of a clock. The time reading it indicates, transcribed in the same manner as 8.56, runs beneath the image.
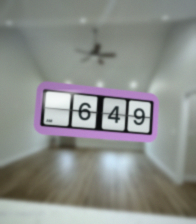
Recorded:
6.49
